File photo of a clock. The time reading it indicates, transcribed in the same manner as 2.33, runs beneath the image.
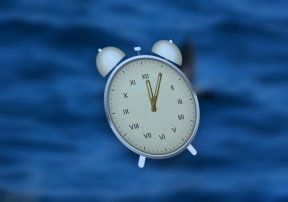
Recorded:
12.05
